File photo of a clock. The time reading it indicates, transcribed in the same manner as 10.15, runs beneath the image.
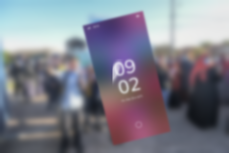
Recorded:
9.02
